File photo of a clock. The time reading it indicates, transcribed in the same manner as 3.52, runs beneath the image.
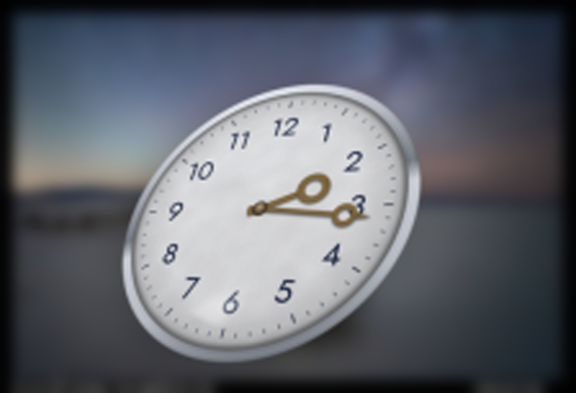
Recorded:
2.16
